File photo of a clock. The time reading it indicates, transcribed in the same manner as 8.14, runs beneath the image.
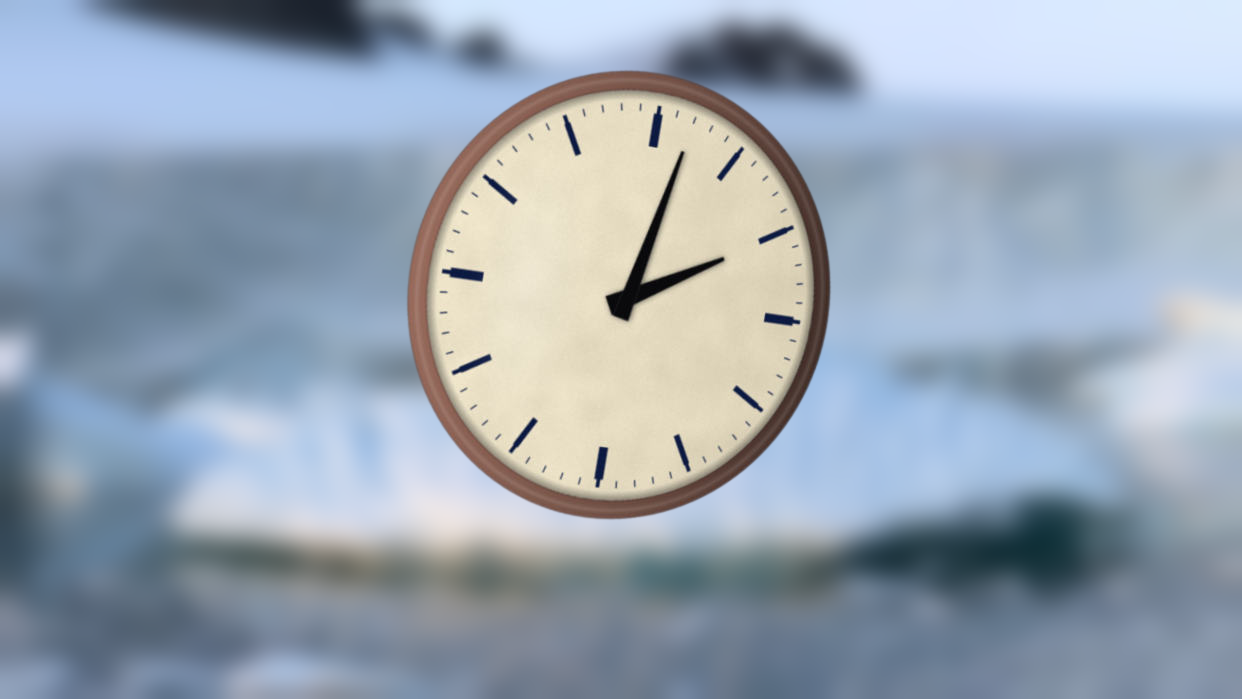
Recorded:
2.02
